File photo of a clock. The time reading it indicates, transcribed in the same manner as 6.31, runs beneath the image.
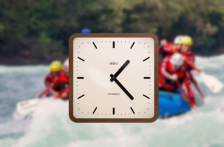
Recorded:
1.23
